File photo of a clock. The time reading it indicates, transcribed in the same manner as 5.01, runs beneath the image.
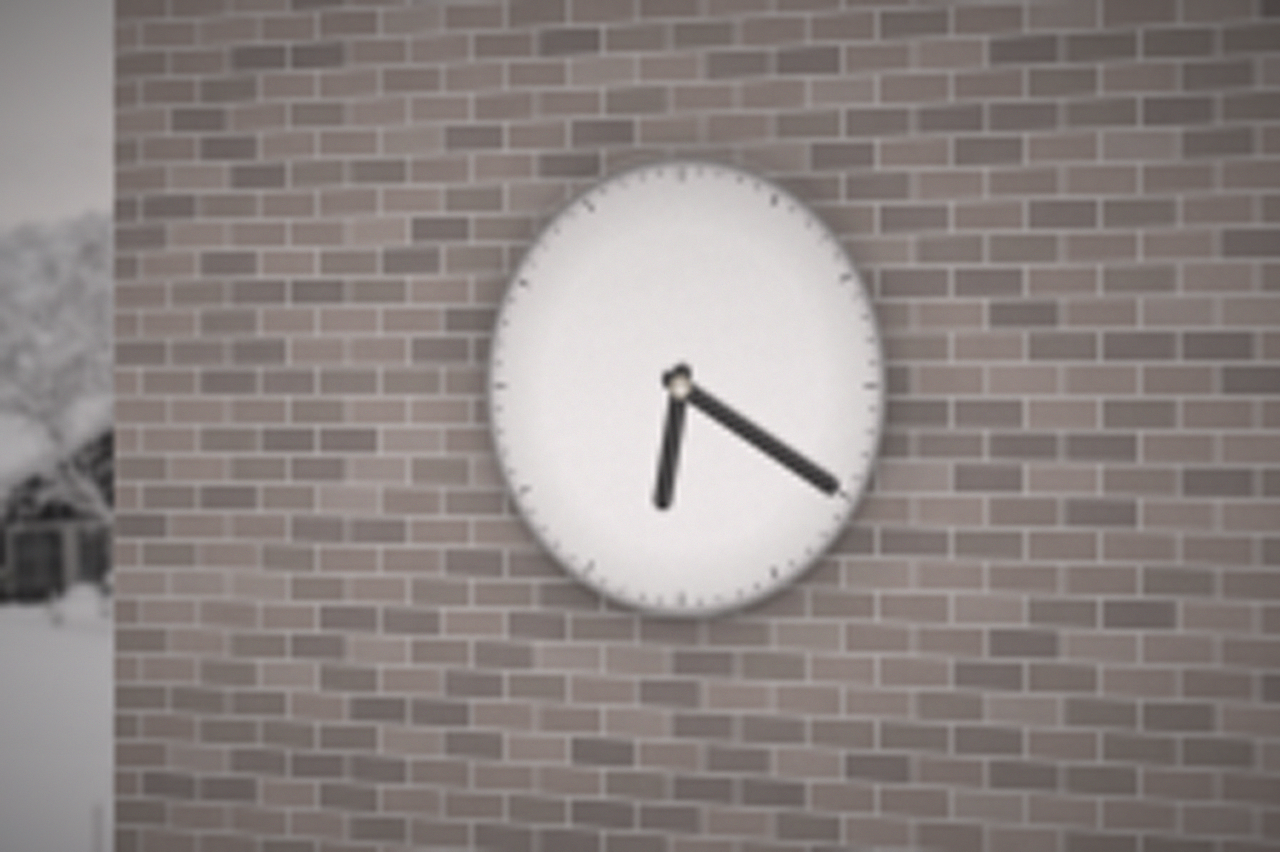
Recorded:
6.20
